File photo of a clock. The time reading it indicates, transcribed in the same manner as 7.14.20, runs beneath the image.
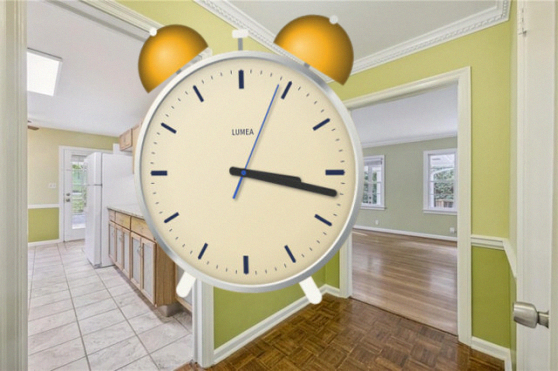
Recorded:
3.17.04
